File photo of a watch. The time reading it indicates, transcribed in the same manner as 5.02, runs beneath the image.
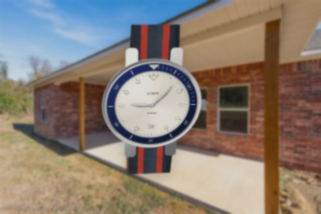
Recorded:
9.07
